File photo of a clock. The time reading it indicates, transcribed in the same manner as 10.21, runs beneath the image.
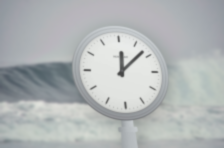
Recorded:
12.08
